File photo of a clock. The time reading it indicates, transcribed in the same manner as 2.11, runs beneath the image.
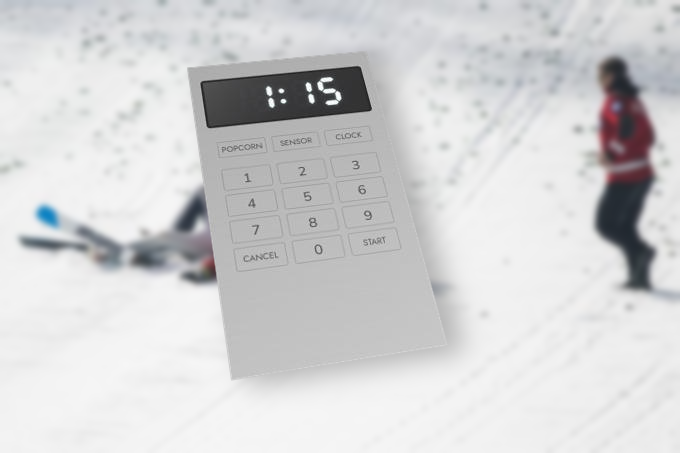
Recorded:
1.15
